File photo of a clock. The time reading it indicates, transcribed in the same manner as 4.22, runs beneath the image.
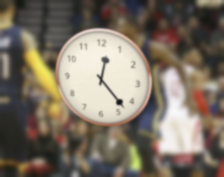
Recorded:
12.23
